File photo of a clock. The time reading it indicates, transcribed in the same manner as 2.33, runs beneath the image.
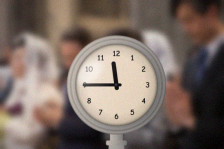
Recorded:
11.45
